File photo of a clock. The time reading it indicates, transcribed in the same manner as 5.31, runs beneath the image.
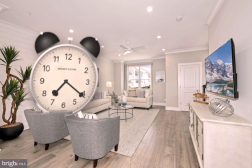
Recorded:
7.21
